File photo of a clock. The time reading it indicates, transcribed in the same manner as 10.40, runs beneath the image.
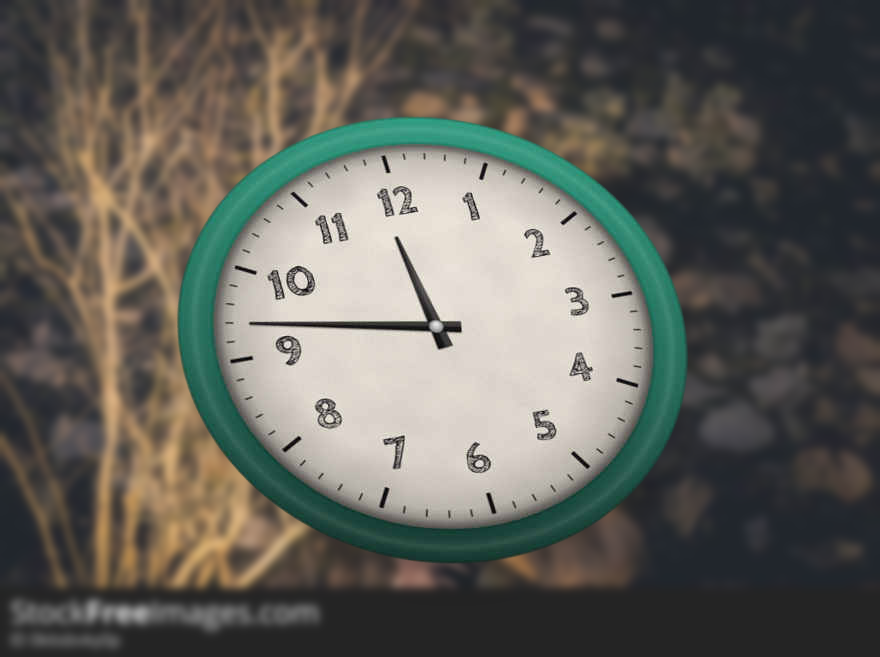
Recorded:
11.47
